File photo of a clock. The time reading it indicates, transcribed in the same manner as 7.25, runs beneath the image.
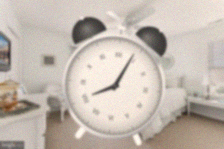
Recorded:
8.04
